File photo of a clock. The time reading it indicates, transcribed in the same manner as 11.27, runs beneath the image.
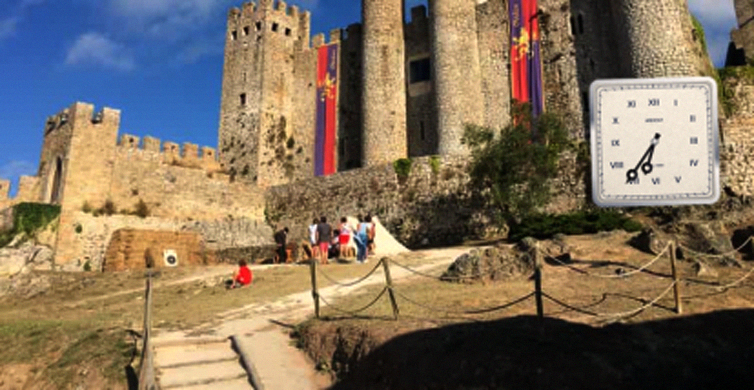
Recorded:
6.36
